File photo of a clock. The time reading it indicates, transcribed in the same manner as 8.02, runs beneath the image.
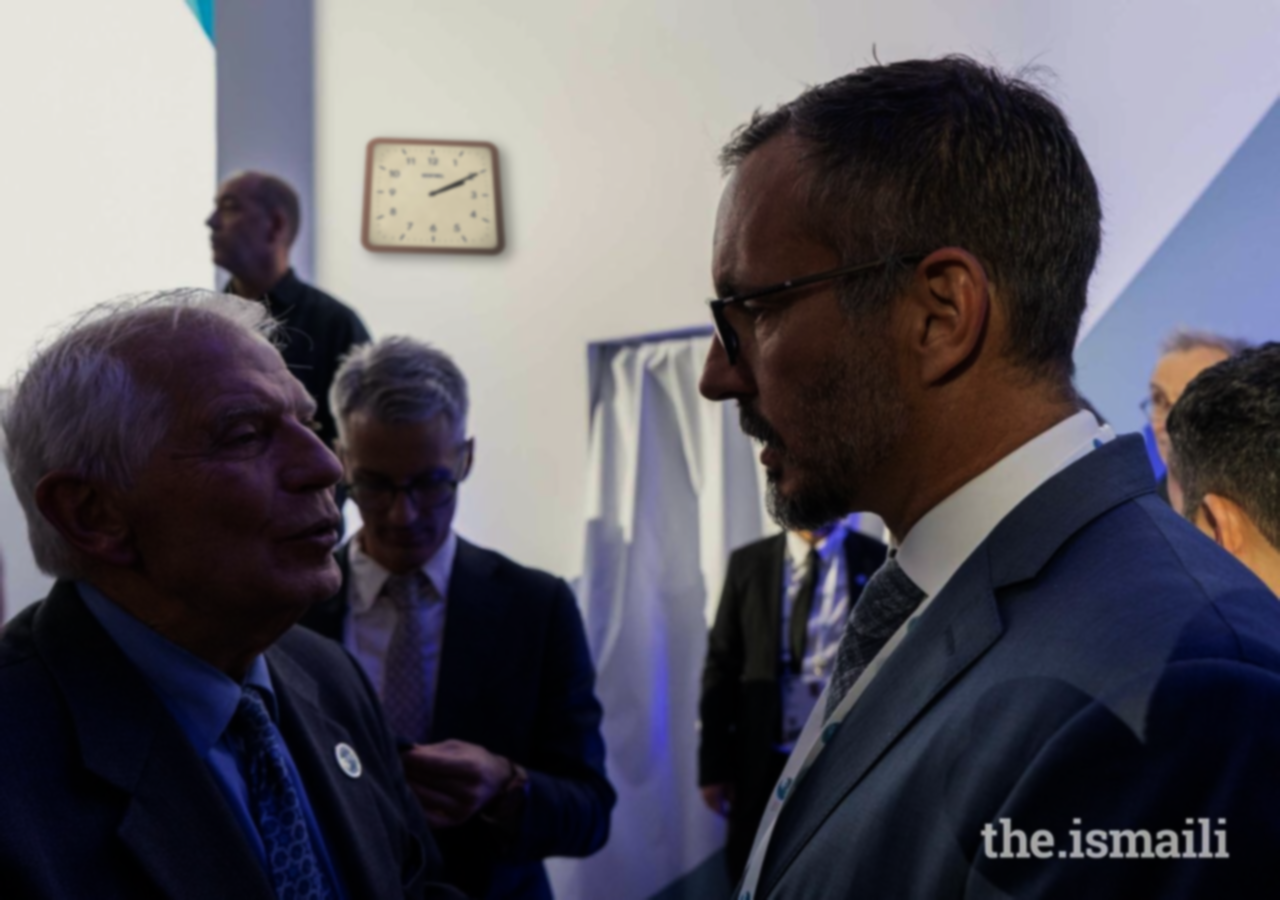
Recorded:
2.10
